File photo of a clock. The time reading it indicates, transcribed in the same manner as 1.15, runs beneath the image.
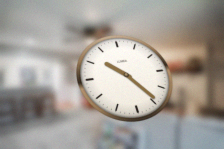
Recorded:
10.24
